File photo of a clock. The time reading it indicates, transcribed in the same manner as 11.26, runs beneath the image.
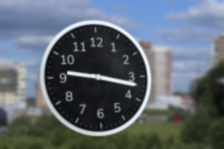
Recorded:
9.17
